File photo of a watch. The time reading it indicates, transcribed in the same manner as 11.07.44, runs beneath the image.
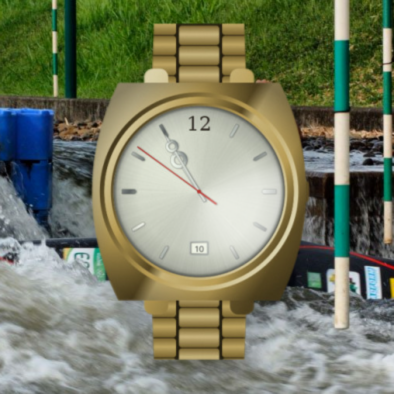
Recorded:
10.54.51
